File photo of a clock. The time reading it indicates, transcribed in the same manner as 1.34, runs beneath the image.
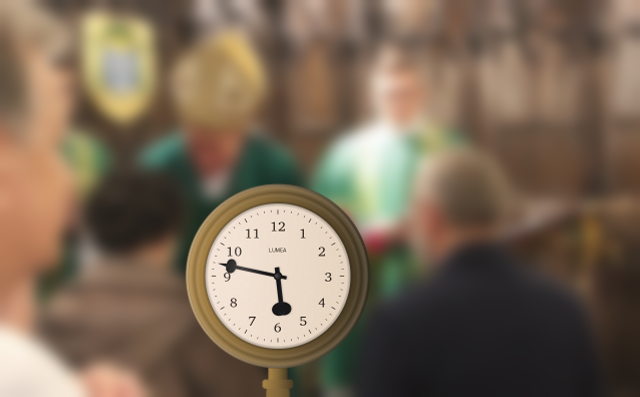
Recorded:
5.47
